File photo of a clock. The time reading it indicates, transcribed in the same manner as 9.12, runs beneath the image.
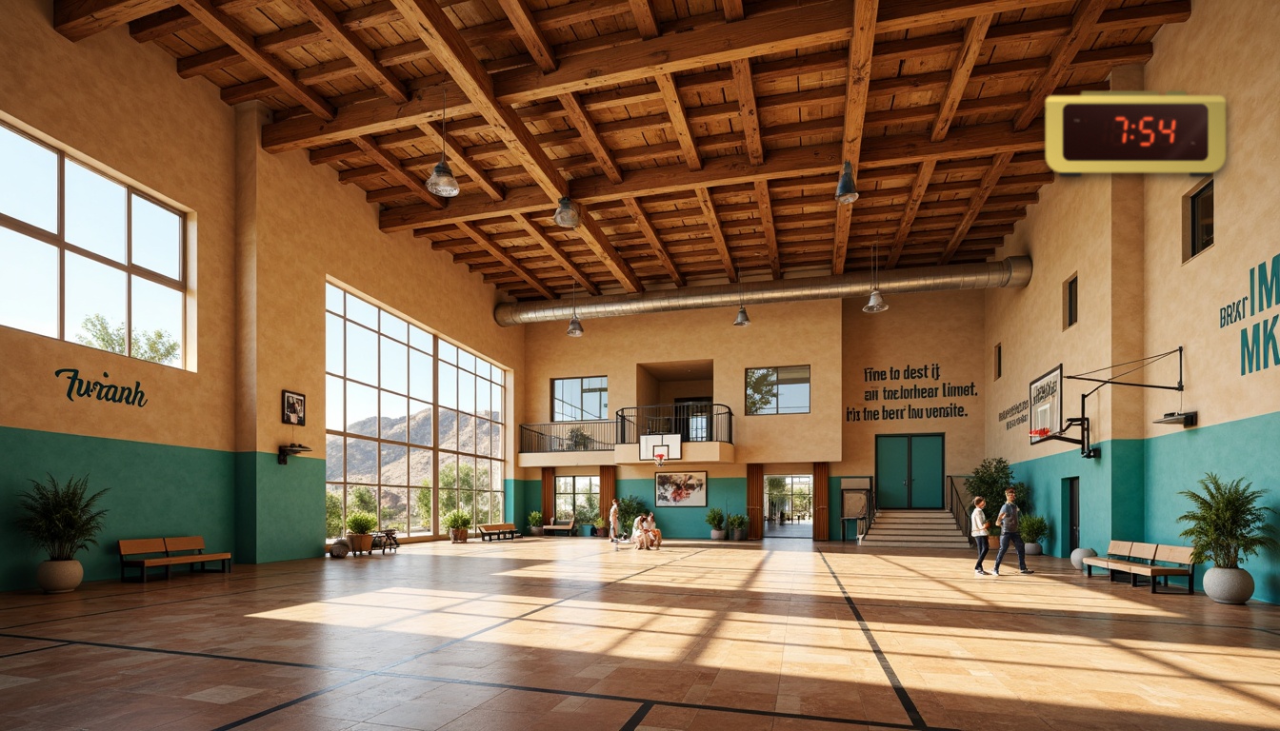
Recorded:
7.54
